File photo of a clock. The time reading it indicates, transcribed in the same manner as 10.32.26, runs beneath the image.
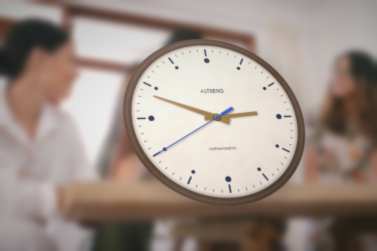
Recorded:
2.48.40
